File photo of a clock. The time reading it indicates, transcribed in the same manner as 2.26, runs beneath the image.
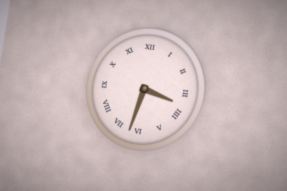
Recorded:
3.32
